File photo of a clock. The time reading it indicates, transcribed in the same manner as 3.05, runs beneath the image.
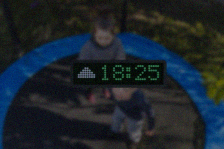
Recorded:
18.25
